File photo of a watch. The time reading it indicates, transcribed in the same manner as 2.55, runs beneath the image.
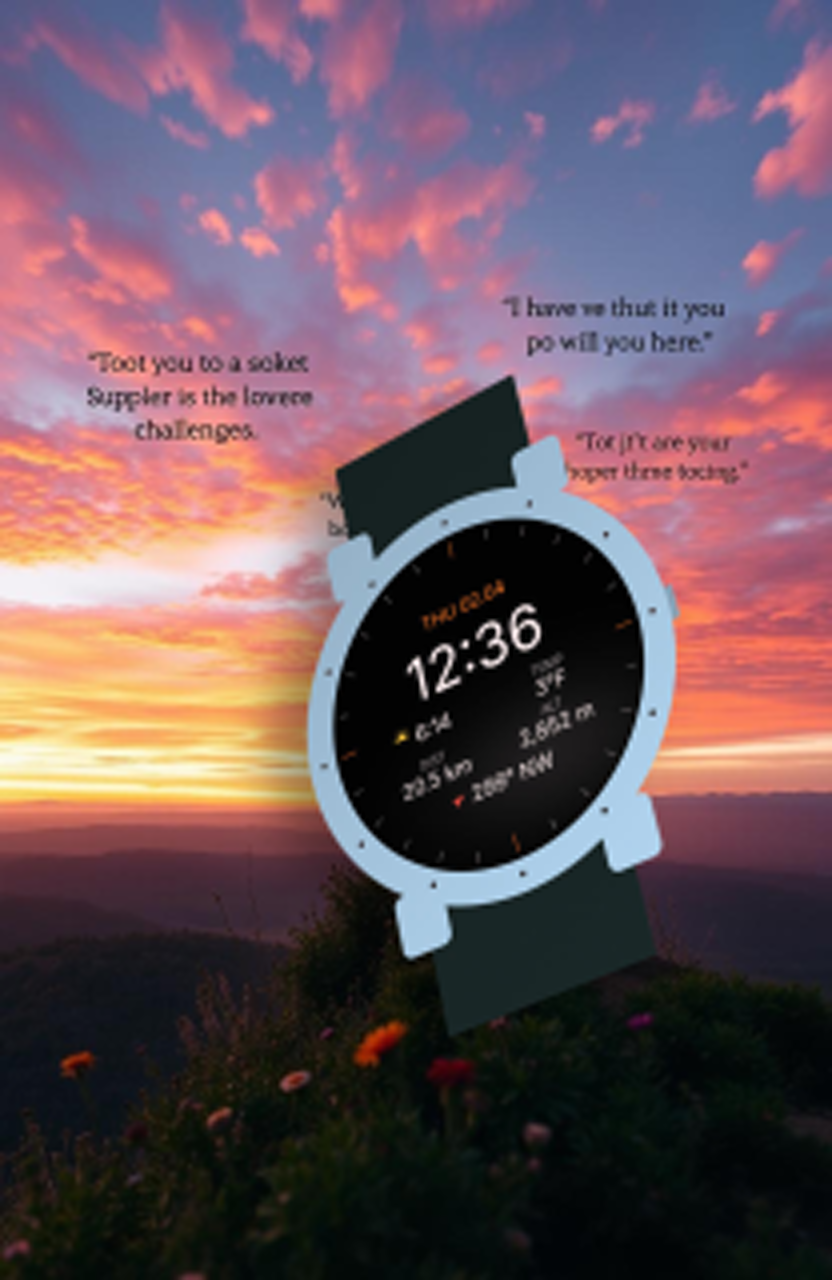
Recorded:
12.36
